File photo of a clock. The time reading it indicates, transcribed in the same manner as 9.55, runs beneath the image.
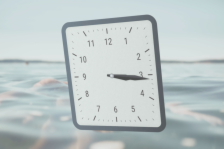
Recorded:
3.16
